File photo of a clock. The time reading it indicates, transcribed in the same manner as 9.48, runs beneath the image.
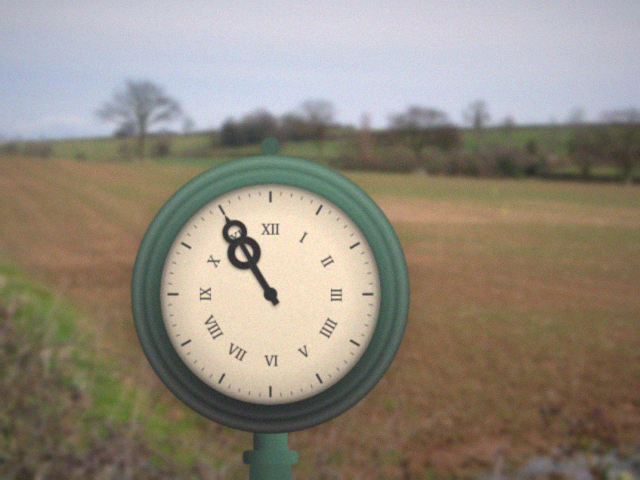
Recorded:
10.55
